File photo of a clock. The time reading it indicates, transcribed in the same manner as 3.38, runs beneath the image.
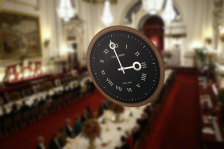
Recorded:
2.59
